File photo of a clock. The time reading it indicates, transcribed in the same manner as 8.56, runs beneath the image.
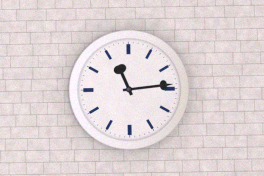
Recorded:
11.14
